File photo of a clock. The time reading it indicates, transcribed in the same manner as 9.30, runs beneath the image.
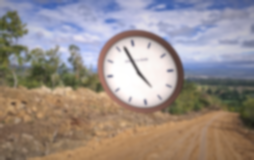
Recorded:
4.57
